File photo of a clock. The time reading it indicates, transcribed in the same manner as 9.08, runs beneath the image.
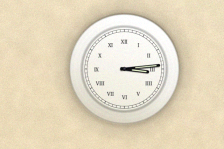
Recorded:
3.14
